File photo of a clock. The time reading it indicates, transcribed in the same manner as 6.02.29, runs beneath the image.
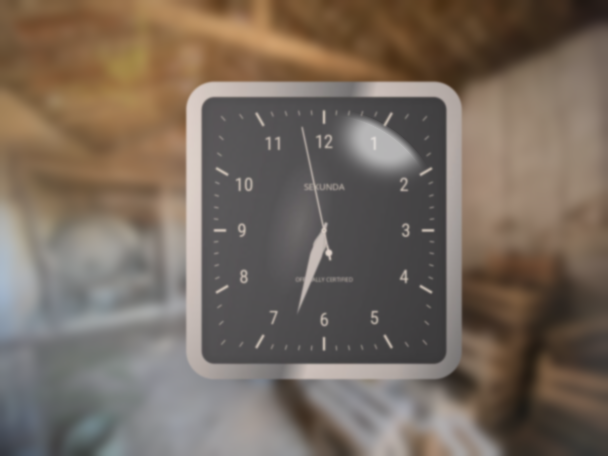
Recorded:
6.32.58
